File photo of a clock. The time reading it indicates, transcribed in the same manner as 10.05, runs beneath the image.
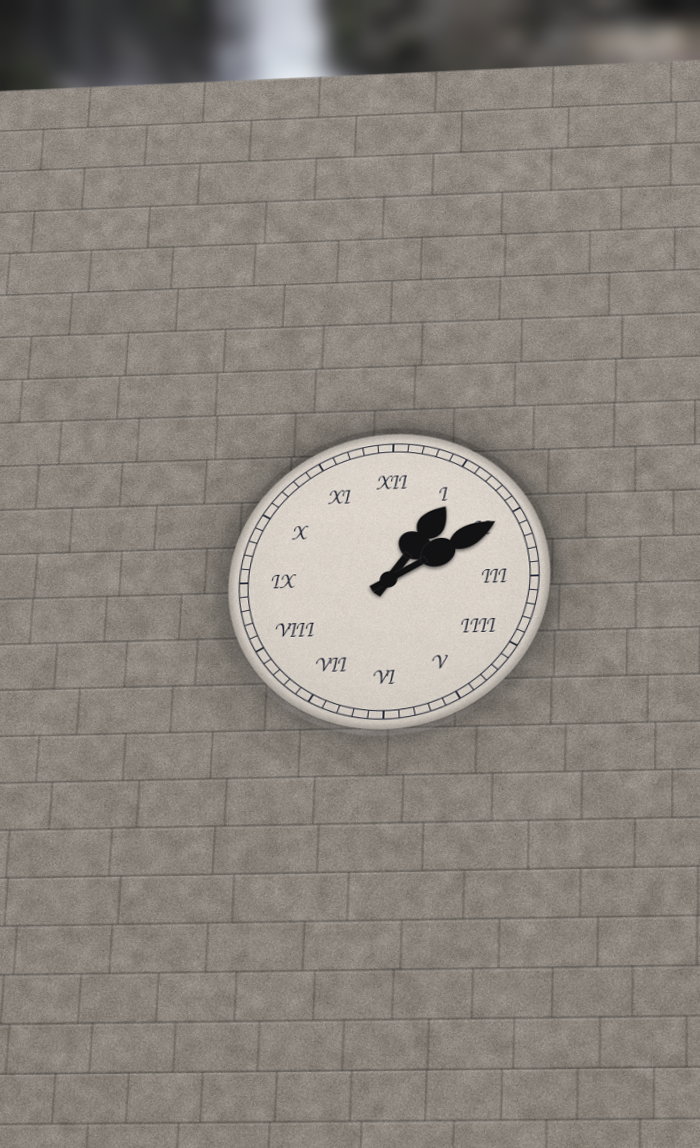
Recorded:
1.10
